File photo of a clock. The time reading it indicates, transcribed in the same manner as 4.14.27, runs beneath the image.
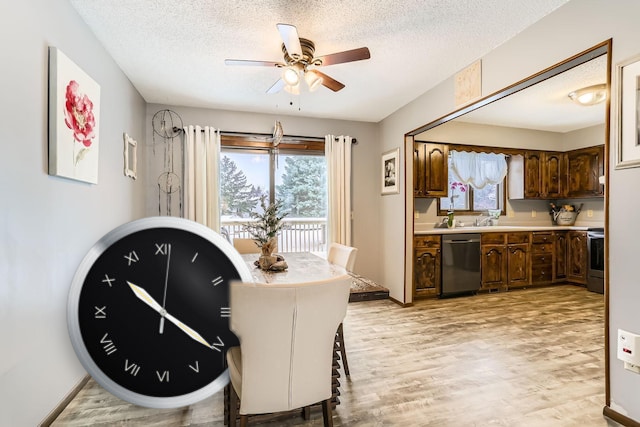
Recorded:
10.21.01
